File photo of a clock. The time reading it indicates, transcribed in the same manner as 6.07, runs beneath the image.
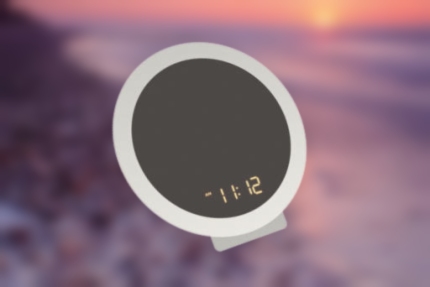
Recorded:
11.12
